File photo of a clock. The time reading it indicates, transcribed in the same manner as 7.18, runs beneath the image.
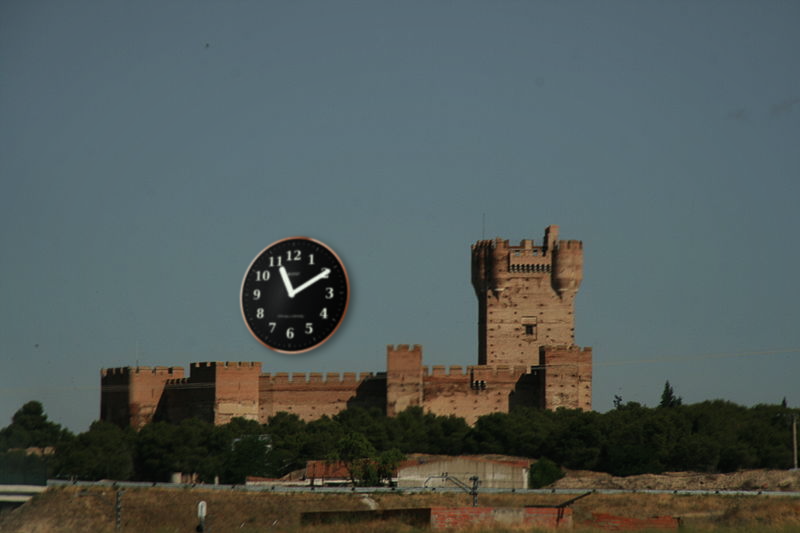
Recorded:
11.10
